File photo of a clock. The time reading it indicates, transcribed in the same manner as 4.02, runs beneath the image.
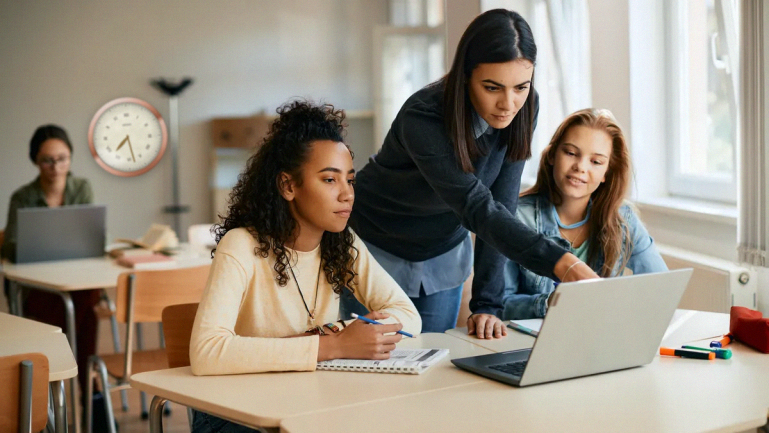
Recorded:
7.28
